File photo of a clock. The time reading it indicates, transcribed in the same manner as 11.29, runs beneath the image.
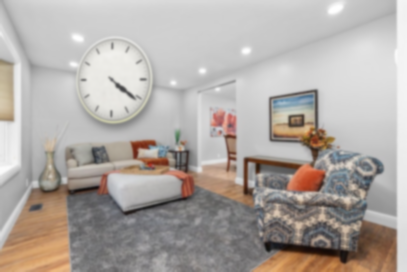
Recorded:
4.21
